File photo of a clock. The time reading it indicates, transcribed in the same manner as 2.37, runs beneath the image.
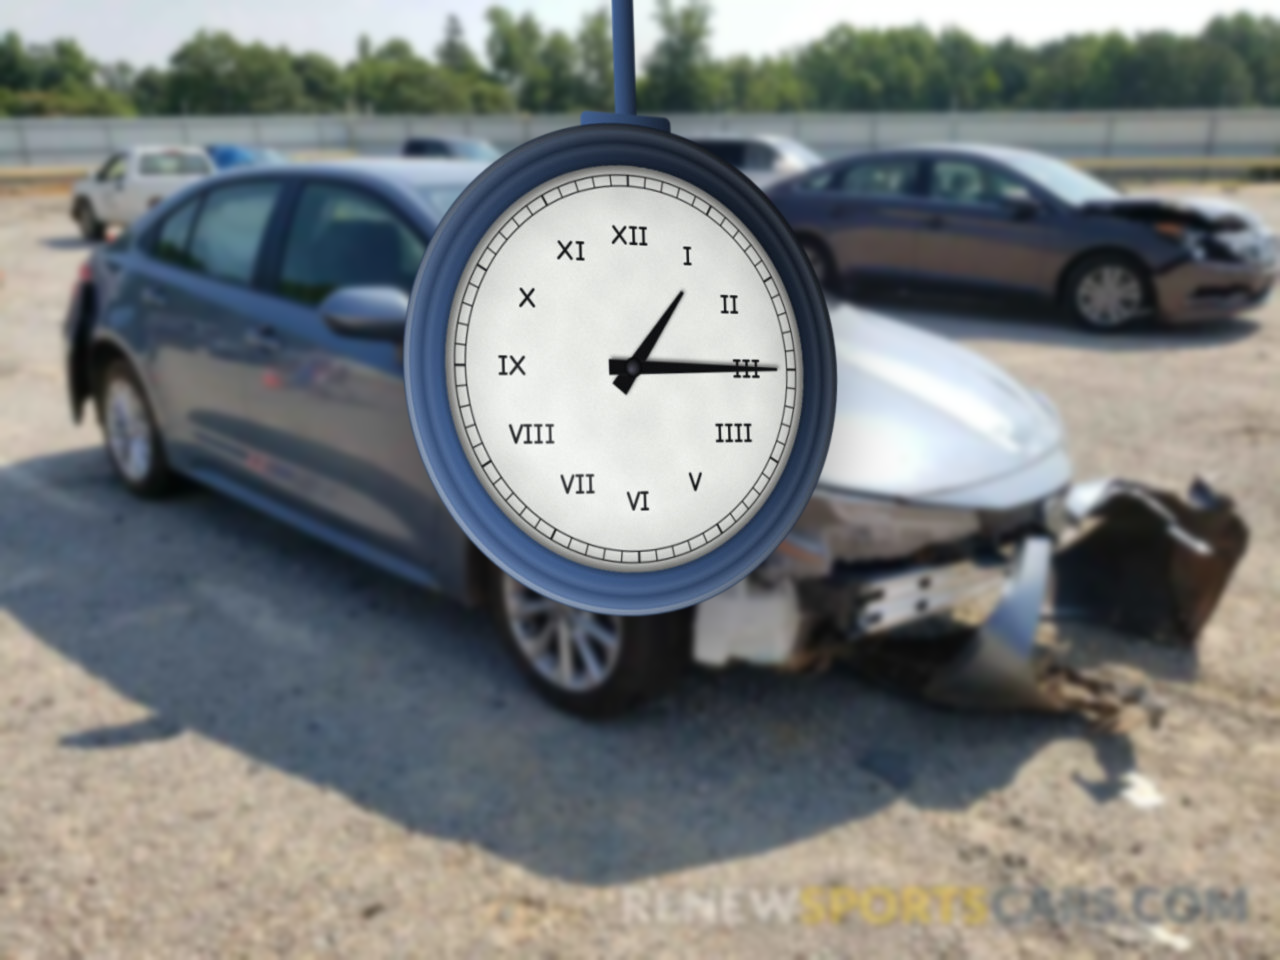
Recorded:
1.15
